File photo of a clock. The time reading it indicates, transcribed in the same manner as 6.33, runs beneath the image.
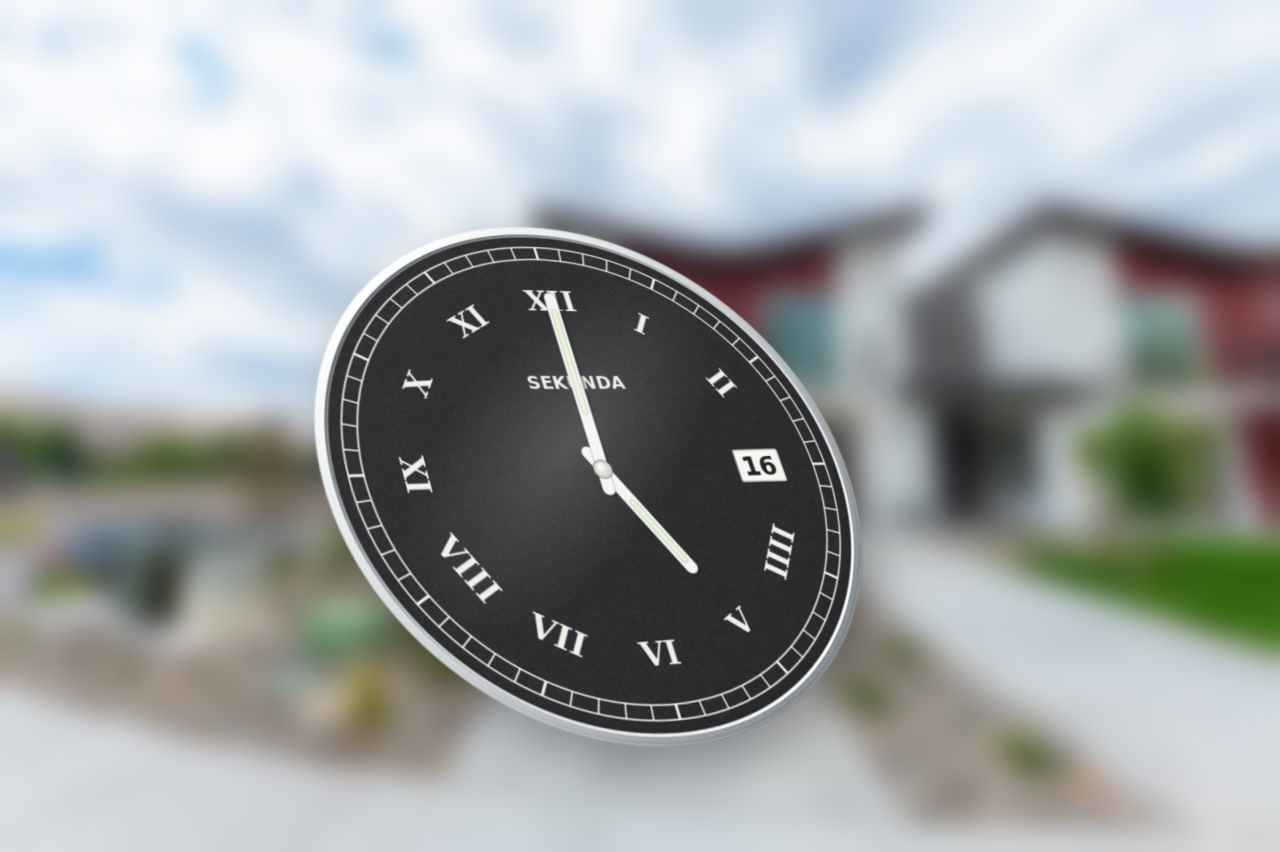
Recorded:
5.00
